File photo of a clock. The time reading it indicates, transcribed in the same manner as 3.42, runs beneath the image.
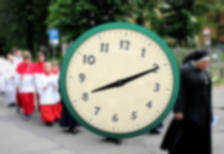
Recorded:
8.10
